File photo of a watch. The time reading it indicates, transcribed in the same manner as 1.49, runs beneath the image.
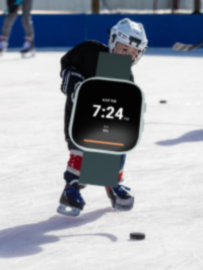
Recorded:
7.24
